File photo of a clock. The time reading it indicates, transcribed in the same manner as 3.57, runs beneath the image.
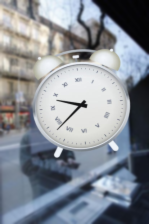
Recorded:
9.38
